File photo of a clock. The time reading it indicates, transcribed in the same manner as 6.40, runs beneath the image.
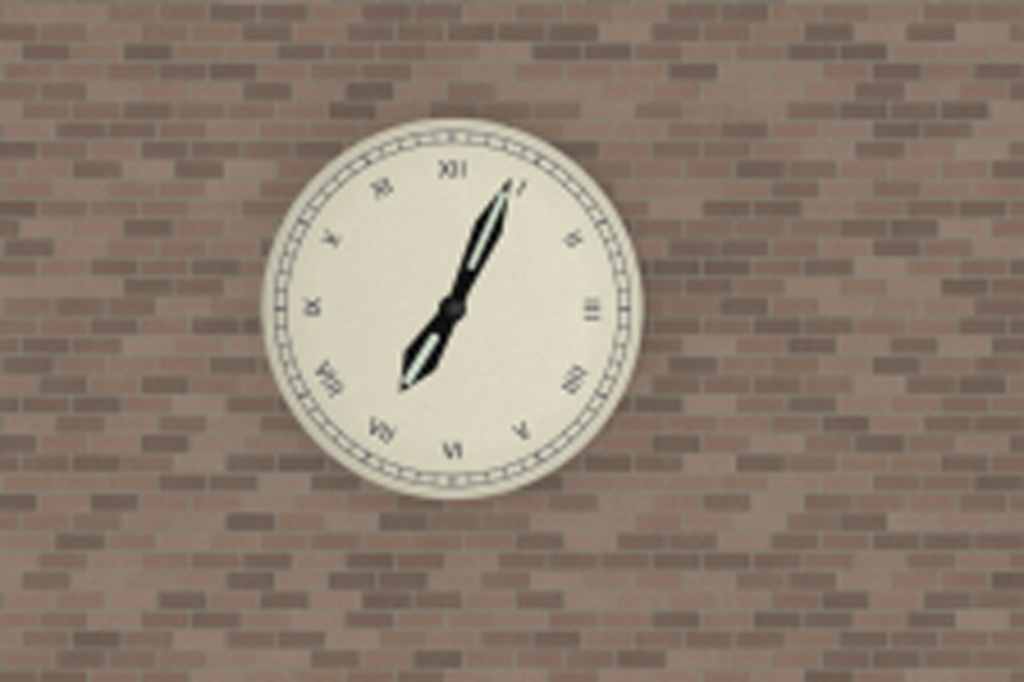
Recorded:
7.04
